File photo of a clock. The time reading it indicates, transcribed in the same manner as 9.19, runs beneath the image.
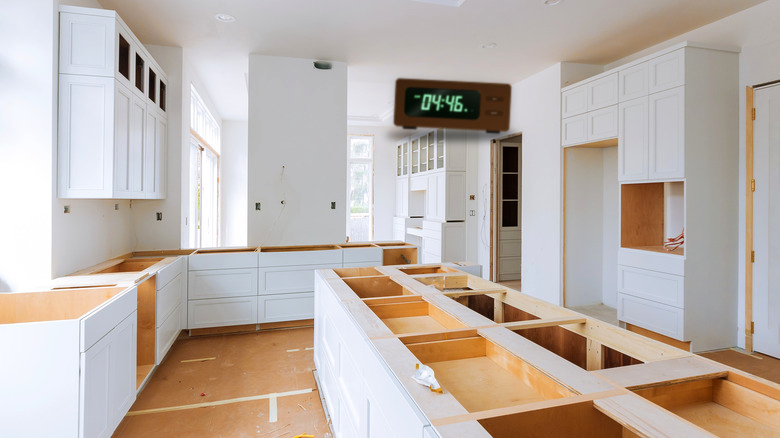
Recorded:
4.46
